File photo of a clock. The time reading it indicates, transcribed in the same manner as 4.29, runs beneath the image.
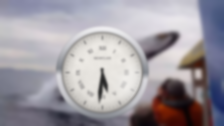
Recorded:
5.31
